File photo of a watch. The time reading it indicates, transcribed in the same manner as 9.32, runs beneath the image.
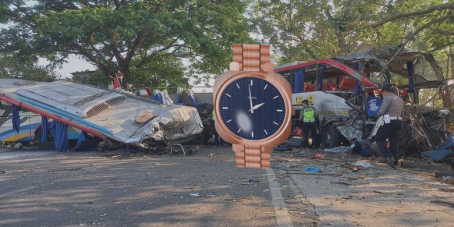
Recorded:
1.59
